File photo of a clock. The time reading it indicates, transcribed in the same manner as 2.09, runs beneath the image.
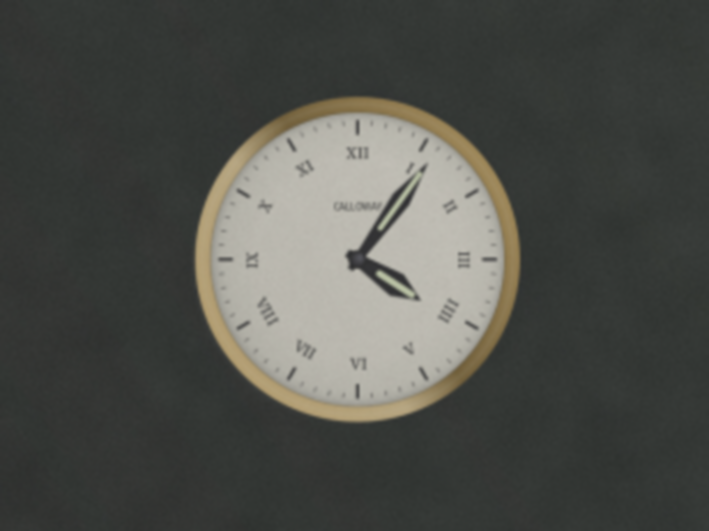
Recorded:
4.06
